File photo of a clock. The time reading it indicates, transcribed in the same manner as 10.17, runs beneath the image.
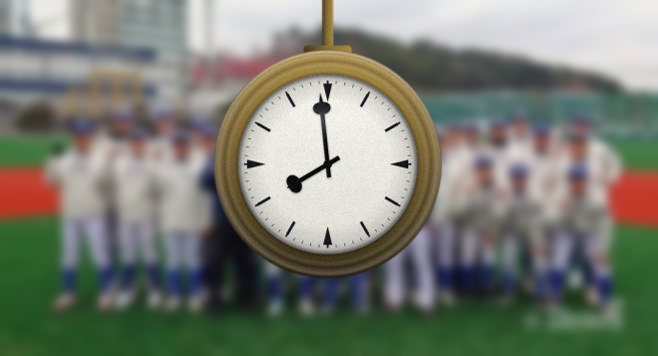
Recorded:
7.59
